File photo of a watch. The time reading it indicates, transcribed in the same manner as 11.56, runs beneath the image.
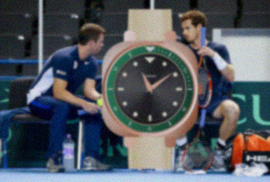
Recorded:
11.09
